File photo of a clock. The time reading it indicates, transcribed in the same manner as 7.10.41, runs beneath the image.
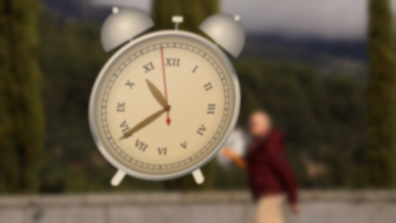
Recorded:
10.38.58
